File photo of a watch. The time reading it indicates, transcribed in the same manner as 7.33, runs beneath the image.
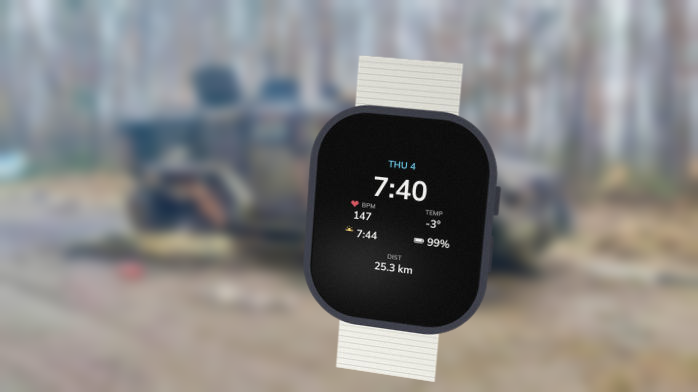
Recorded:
7.40
